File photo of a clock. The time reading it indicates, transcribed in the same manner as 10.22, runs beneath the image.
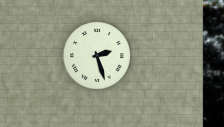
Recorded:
2.27
